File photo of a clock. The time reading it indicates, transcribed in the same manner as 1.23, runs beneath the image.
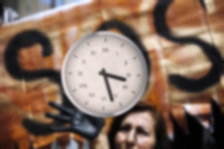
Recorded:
3.27
